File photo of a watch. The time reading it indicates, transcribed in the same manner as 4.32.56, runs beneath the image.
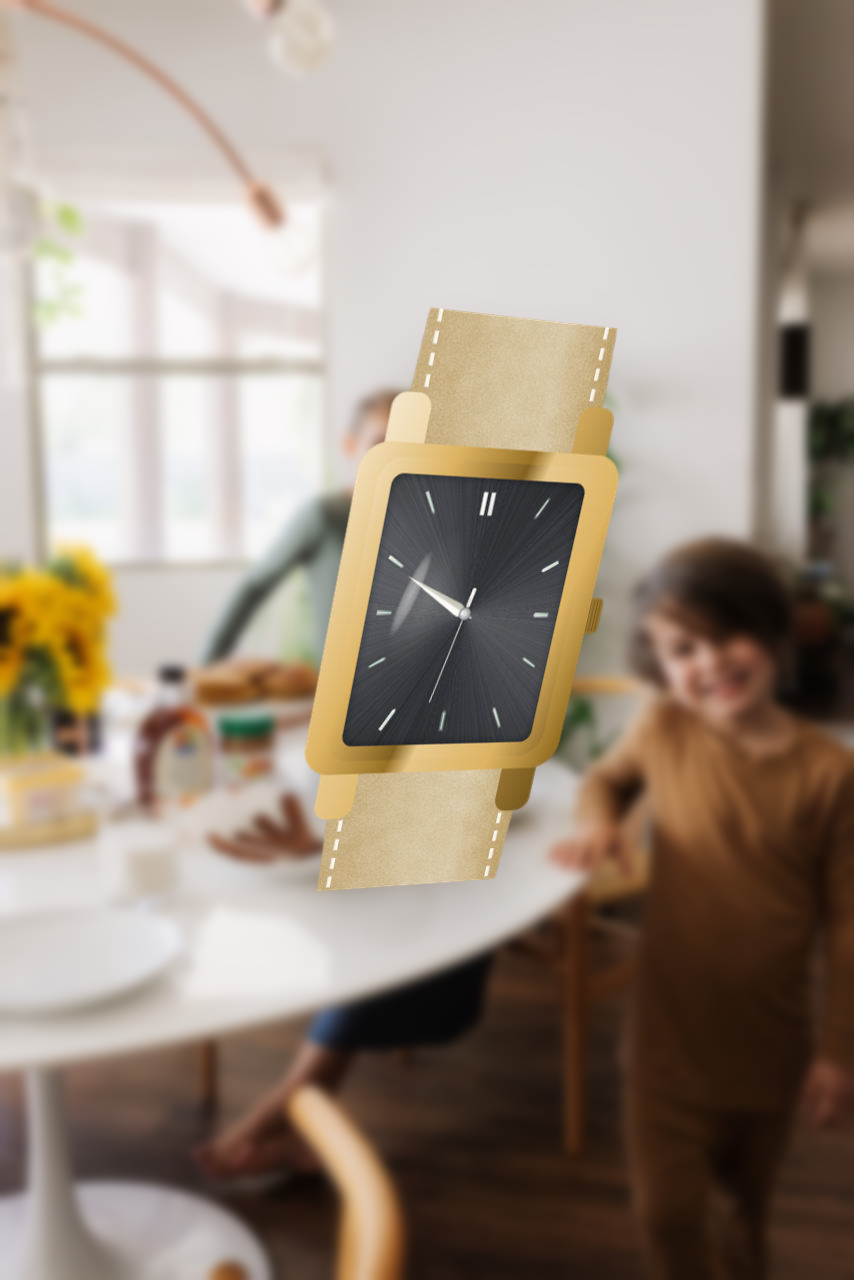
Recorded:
9.49.32
